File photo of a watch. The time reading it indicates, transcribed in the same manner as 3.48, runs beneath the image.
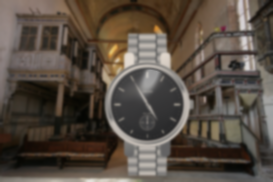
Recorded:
4.55
